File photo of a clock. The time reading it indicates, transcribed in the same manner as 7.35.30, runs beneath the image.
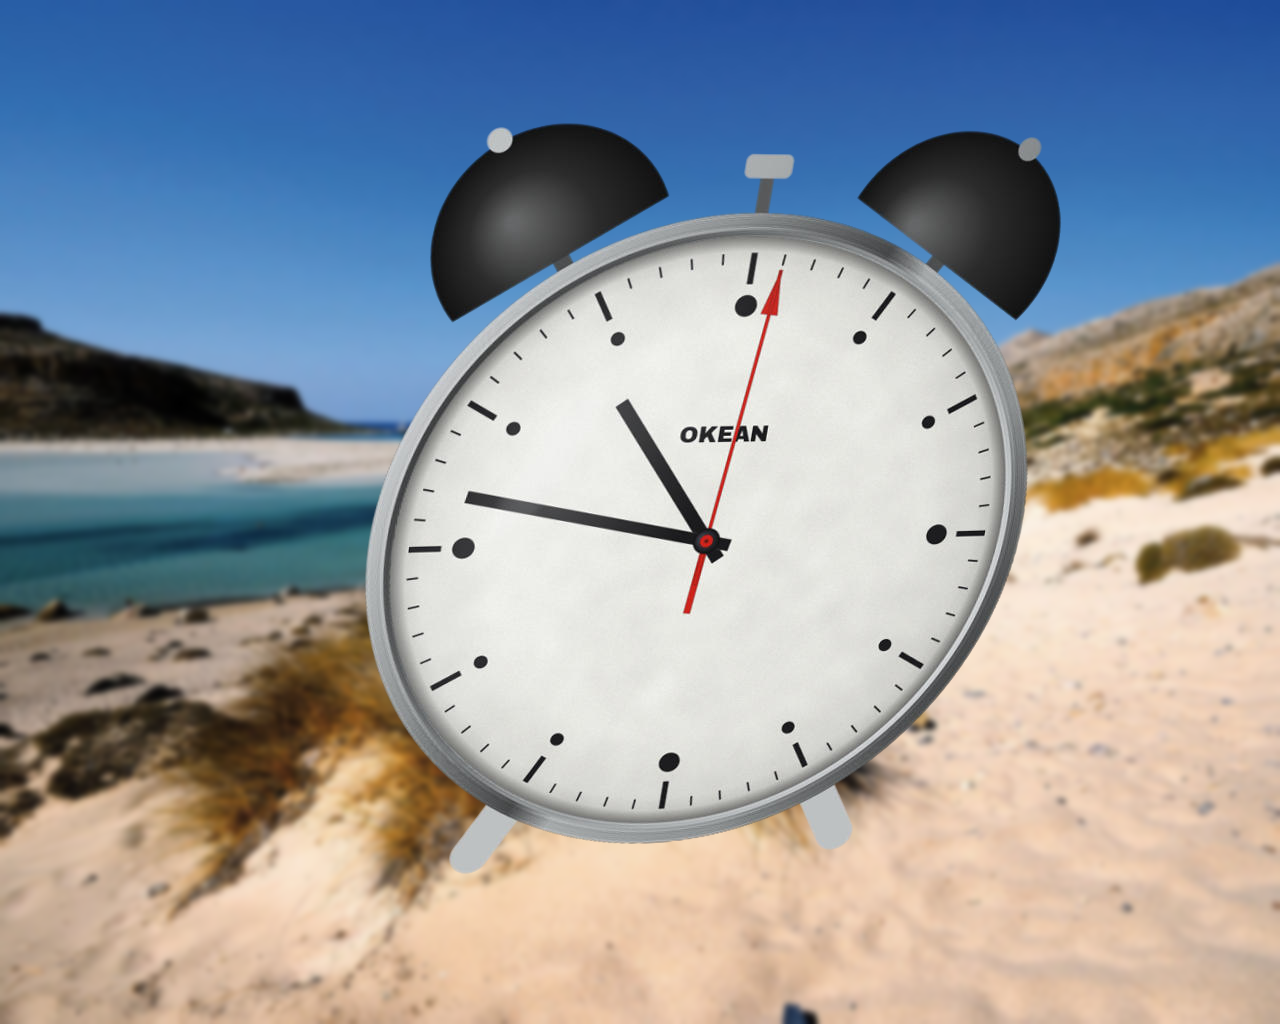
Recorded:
10.47.01
